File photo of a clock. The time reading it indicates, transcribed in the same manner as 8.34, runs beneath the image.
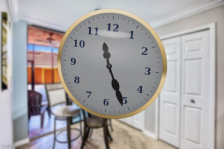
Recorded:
11.26
